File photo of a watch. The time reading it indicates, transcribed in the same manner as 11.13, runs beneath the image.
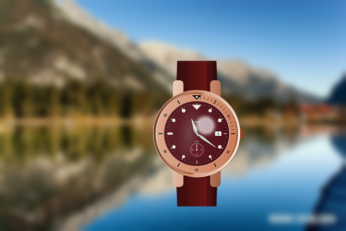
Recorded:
11.21
